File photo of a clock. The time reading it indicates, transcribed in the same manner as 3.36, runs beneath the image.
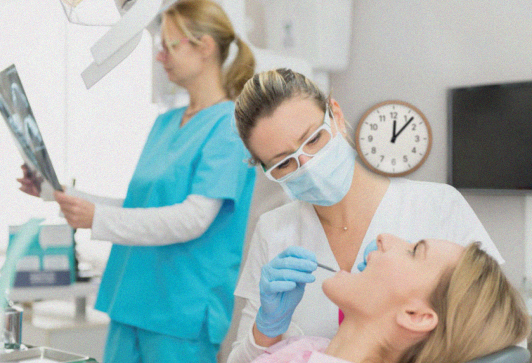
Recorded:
12.07
